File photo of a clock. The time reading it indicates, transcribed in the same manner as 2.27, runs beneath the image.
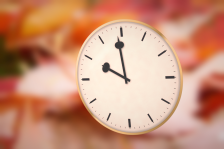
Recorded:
9.59
